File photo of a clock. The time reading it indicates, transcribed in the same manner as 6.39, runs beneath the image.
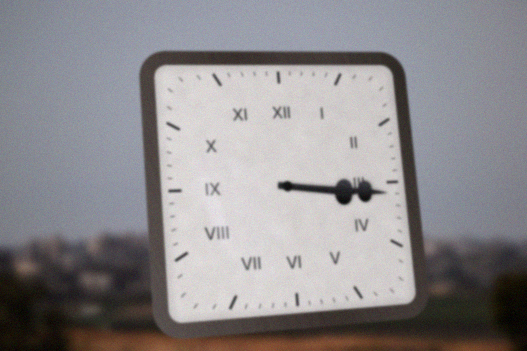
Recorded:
3.16
